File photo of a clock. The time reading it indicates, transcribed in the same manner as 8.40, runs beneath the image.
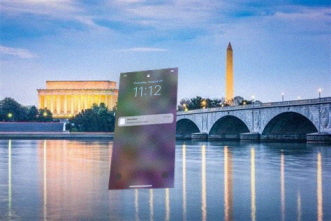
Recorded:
11.12
